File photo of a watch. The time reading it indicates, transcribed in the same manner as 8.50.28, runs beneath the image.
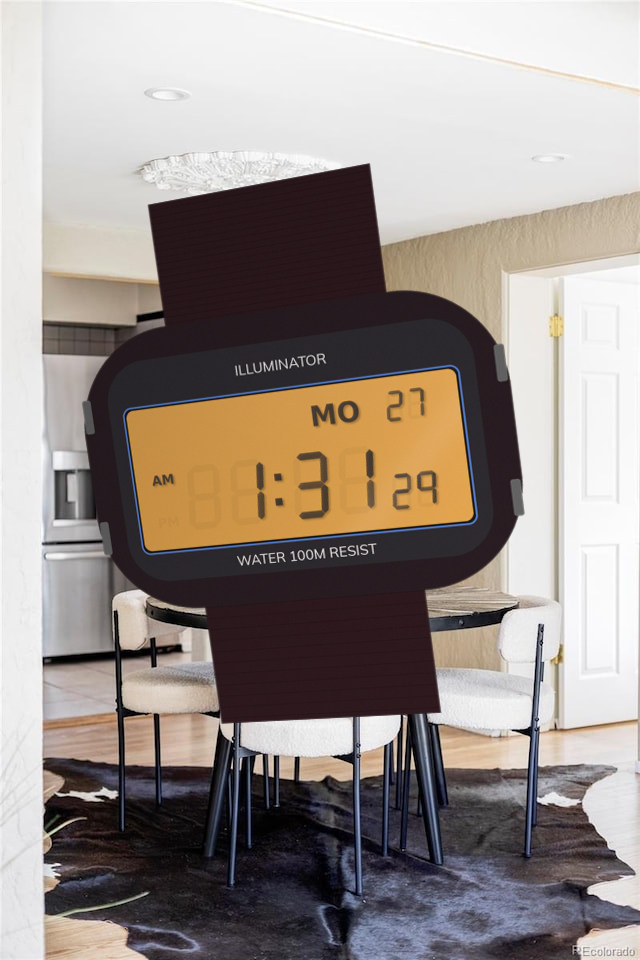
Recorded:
1.31.29
